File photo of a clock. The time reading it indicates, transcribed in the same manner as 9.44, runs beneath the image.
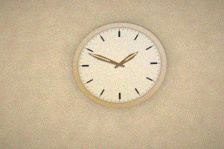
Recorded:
1.49
